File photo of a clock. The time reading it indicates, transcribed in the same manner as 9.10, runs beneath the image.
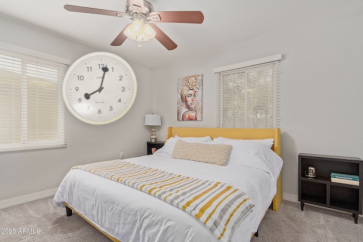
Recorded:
8.02
